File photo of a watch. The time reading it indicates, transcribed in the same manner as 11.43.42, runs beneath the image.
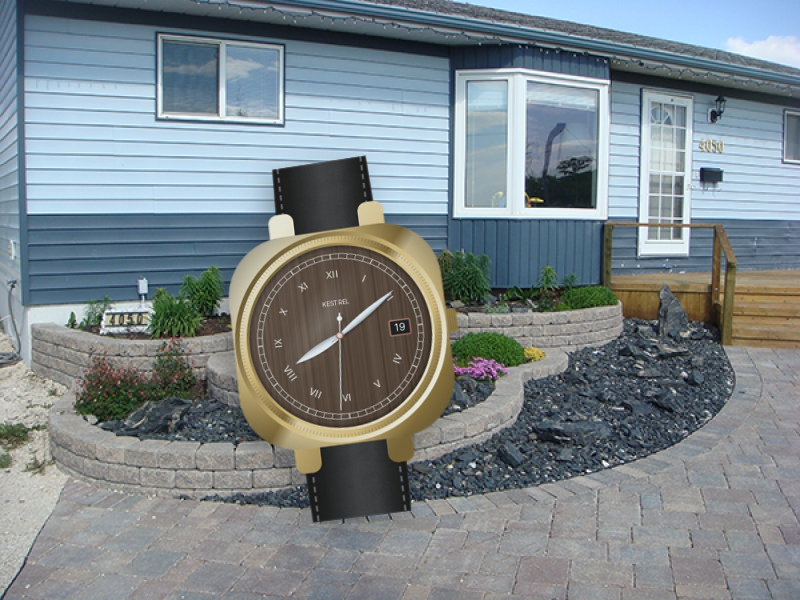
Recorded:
8.09.31
